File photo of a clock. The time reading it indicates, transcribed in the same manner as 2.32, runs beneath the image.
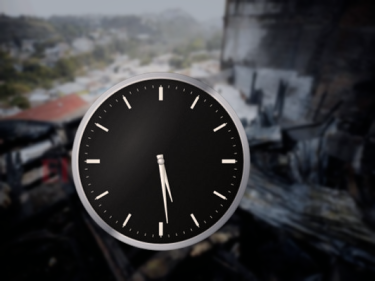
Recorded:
5.29
